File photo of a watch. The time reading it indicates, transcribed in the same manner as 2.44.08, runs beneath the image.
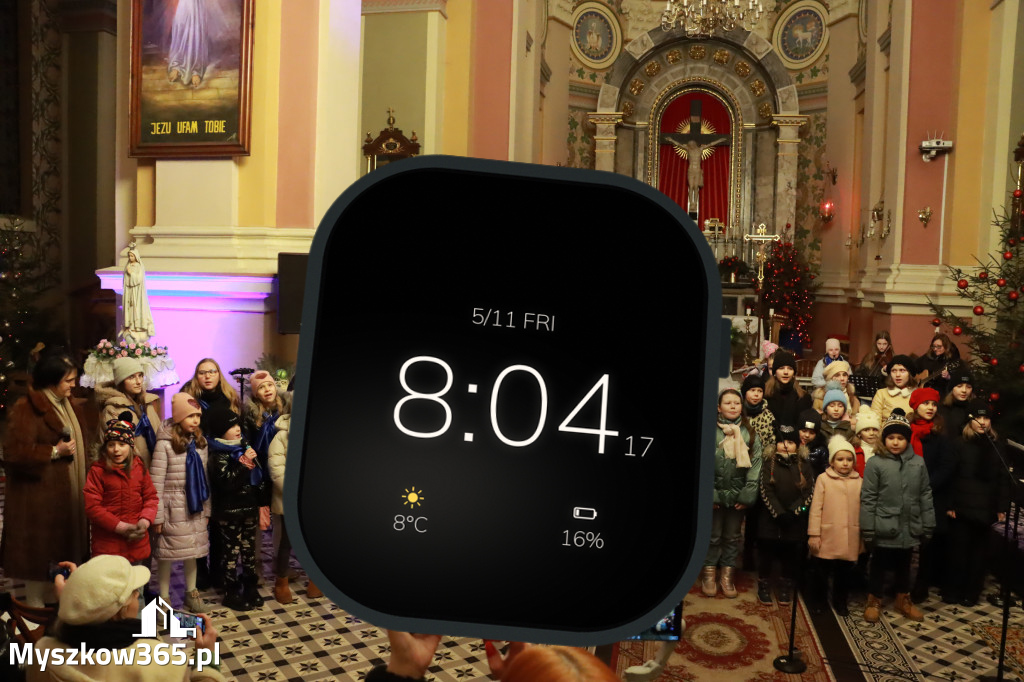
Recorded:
8.04.17
